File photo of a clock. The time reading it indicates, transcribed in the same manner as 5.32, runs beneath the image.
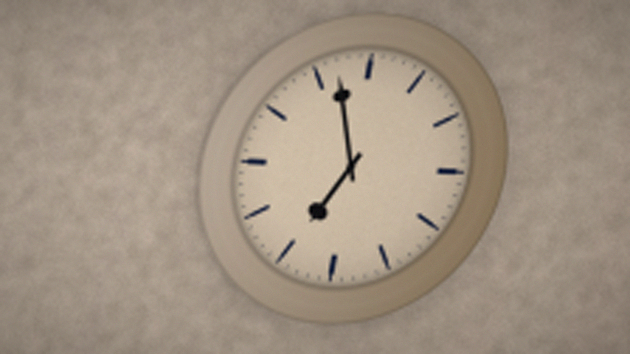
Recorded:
6.57
